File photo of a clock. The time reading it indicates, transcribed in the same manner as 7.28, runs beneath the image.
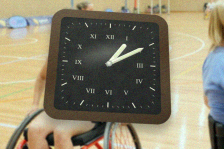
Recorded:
1.10
